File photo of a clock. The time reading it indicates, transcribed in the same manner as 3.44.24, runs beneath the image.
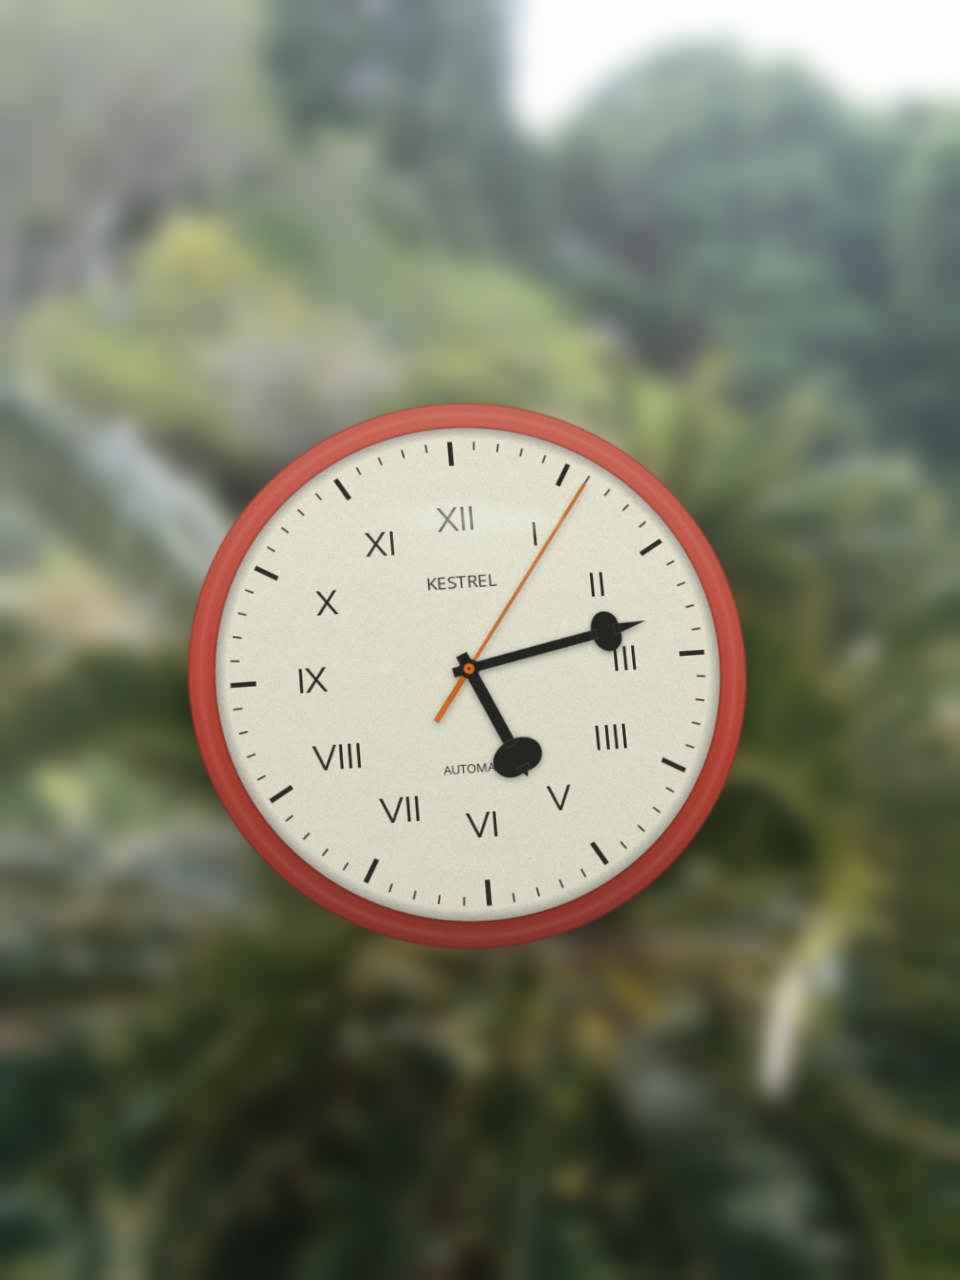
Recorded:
5.13.06
